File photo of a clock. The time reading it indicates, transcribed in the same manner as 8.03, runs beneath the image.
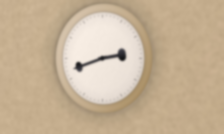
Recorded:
2.42
